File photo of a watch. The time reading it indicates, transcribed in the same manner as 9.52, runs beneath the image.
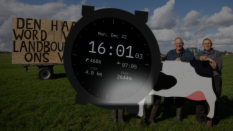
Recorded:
16.01
